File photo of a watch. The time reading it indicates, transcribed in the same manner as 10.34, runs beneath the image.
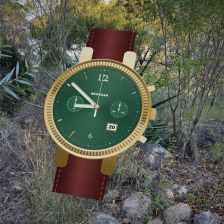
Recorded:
8.51
